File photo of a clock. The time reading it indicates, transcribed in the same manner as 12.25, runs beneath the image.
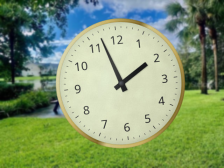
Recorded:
1.57
